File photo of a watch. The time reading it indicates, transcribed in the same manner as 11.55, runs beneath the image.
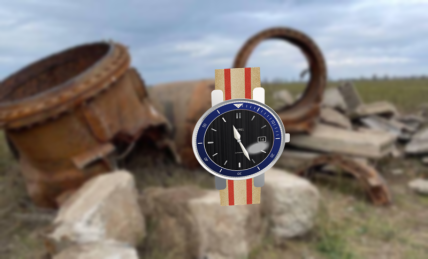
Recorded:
11.26
